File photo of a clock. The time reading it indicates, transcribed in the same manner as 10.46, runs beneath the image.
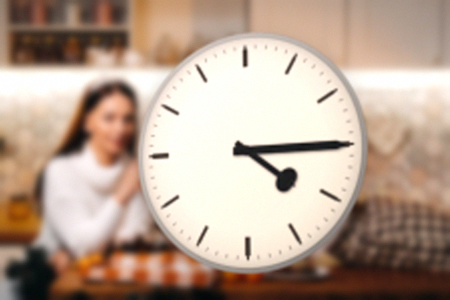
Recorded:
4.15
